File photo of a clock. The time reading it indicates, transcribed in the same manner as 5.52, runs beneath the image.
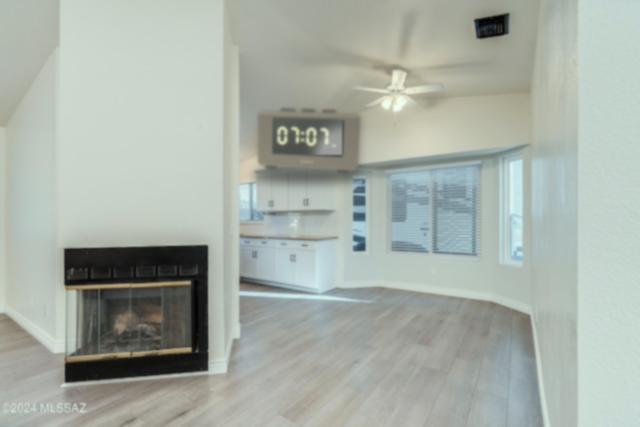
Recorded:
7.07
